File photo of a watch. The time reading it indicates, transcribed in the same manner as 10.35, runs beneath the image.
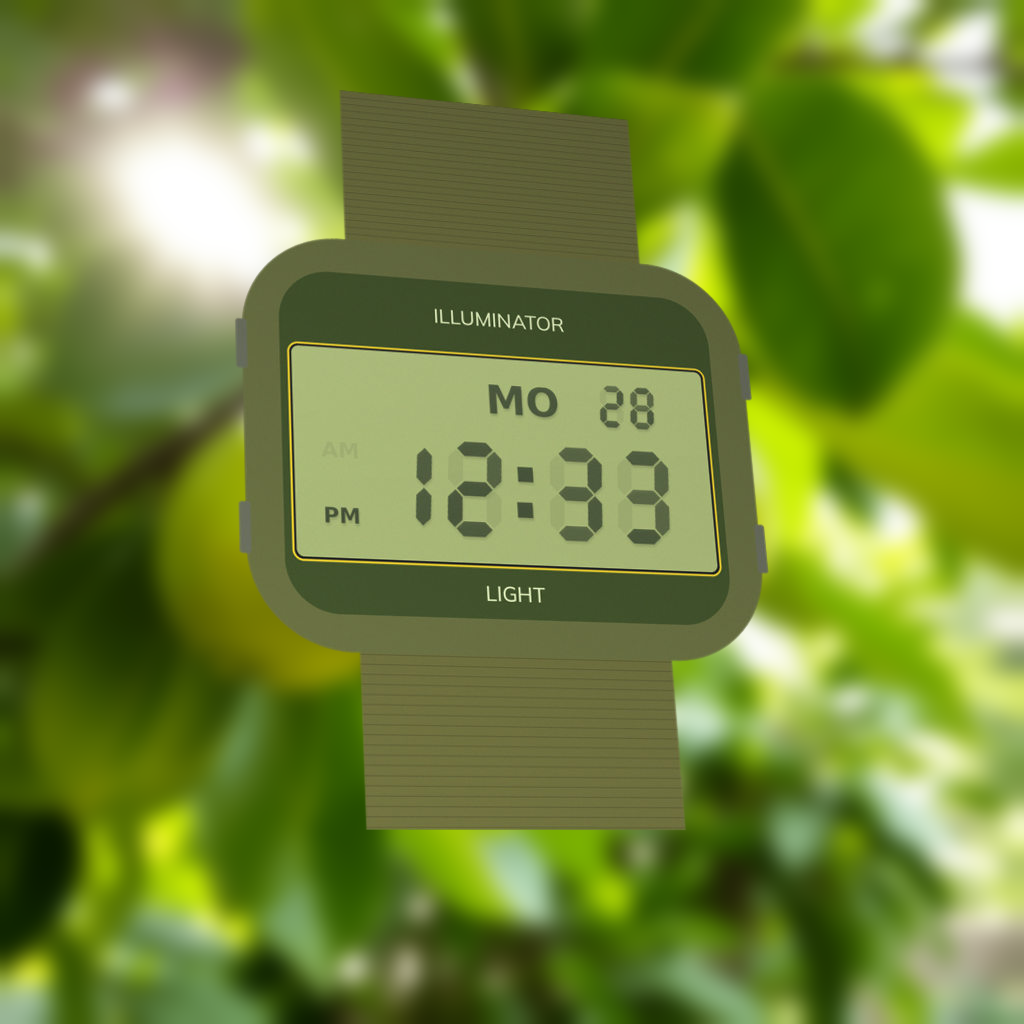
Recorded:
12.33
